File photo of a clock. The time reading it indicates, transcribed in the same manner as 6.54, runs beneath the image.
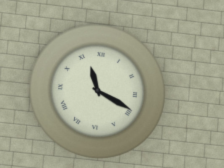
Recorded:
11.19
